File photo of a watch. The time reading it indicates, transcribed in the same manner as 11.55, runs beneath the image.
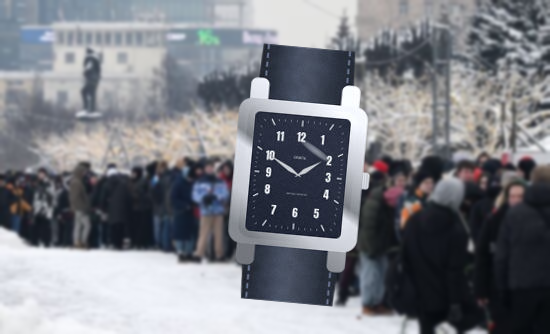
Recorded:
1.50
